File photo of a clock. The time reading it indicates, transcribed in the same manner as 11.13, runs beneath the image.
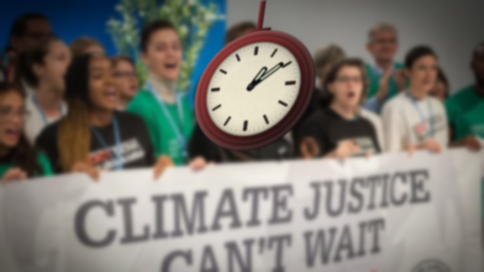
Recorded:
1.09
